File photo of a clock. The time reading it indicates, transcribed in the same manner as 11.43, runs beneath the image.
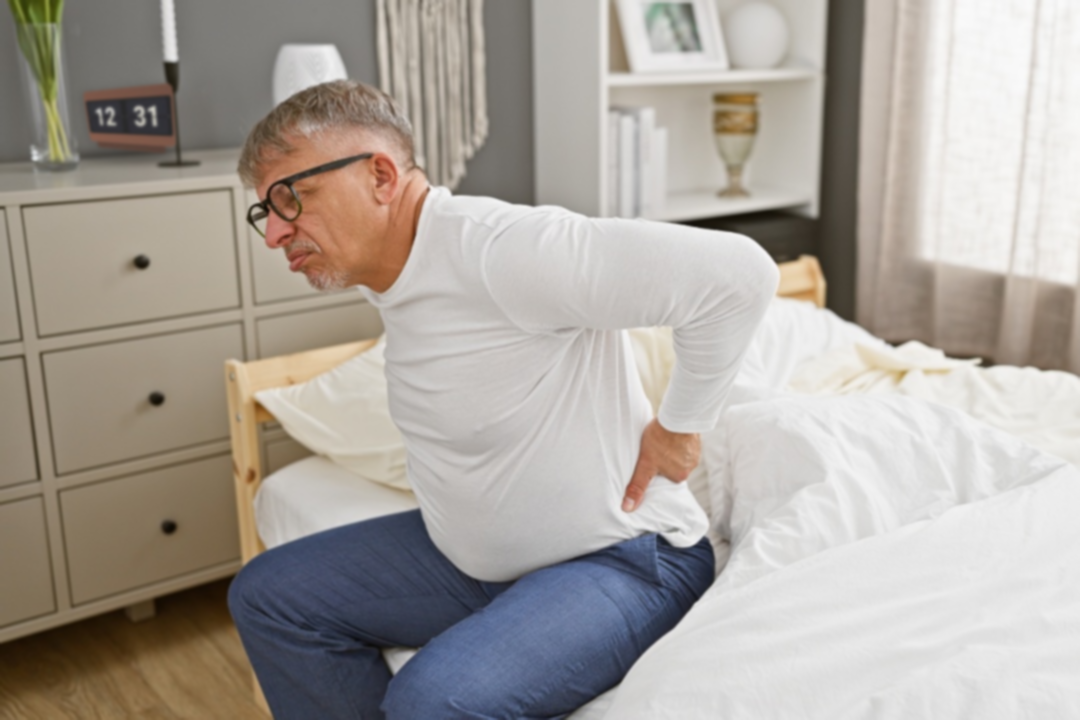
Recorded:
12.31
